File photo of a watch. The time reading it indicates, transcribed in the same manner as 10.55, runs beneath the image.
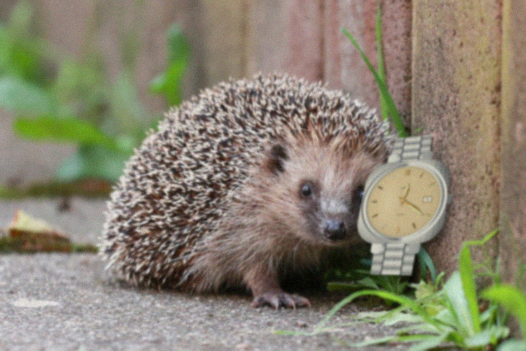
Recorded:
12.21
